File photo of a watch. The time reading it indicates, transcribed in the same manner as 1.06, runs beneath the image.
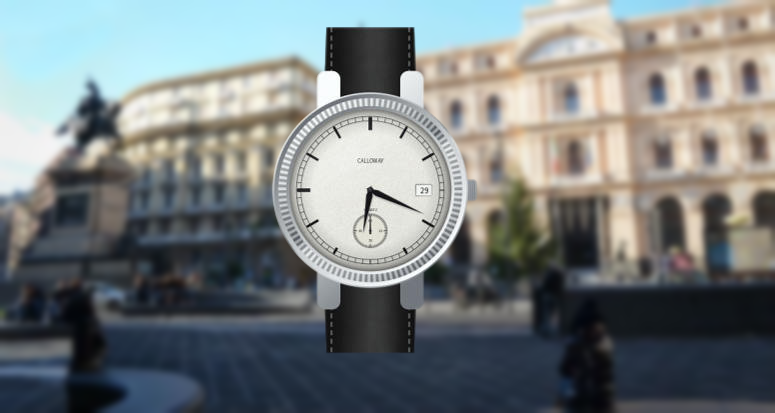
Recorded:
6.19
